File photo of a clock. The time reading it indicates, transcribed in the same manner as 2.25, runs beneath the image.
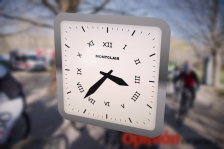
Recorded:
3.37
